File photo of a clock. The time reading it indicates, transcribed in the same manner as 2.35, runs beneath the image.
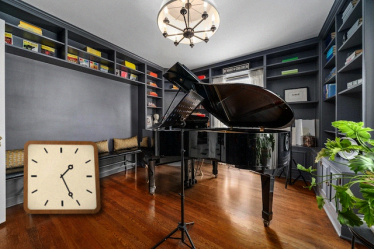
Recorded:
1.26
